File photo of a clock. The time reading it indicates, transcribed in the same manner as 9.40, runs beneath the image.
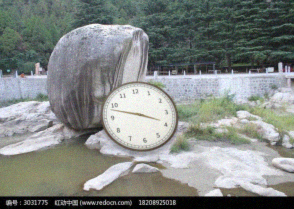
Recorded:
3.48
